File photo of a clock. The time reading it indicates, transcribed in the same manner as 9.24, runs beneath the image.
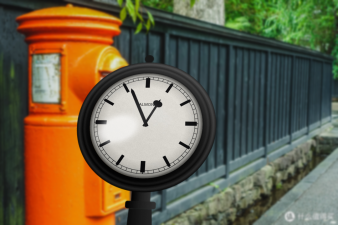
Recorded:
12.56
